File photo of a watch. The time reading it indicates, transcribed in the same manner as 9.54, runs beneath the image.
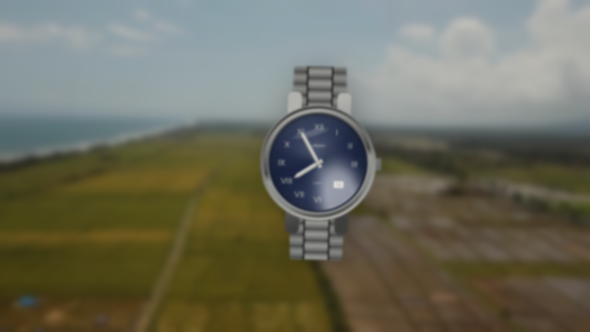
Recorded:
7.55
